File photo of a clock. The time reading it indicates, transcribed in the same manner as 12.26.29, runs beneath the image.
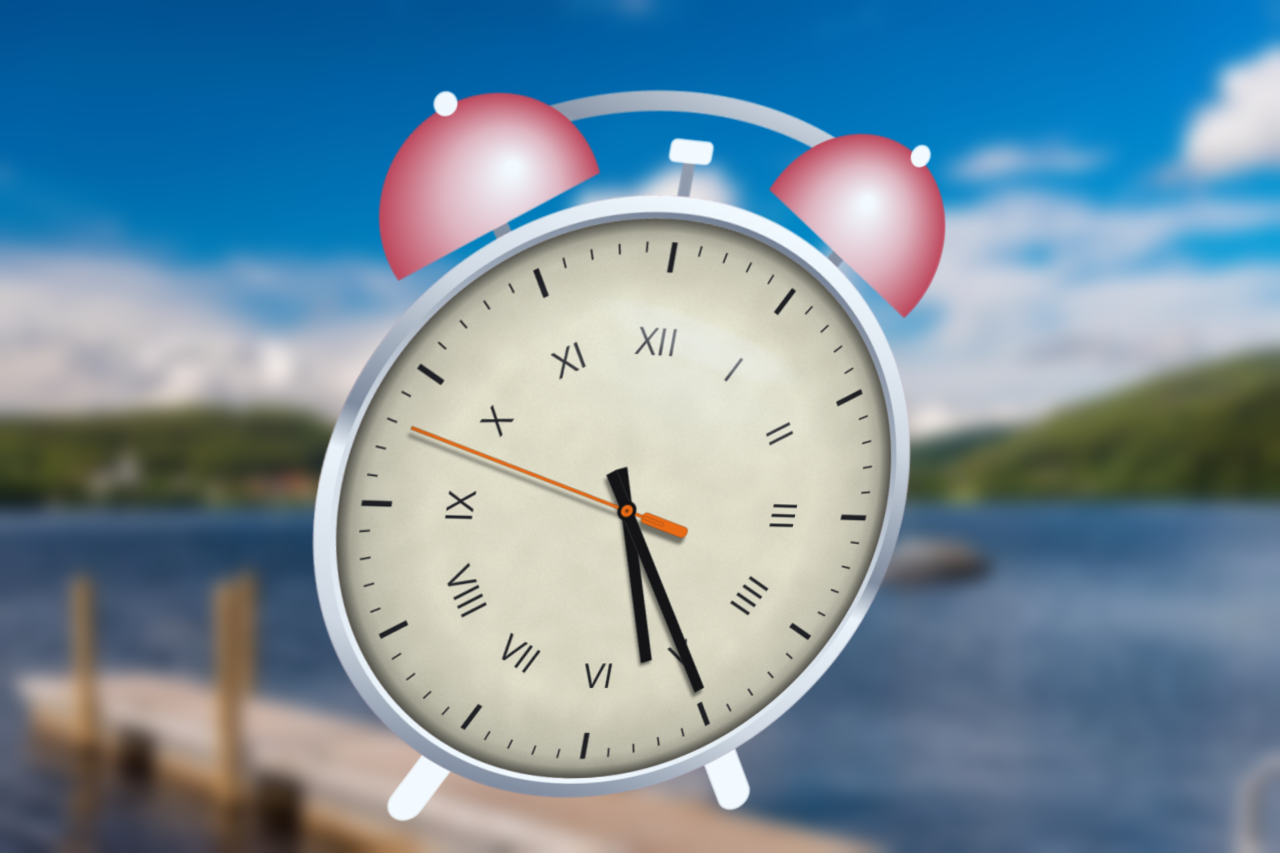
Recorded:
5.24.48
